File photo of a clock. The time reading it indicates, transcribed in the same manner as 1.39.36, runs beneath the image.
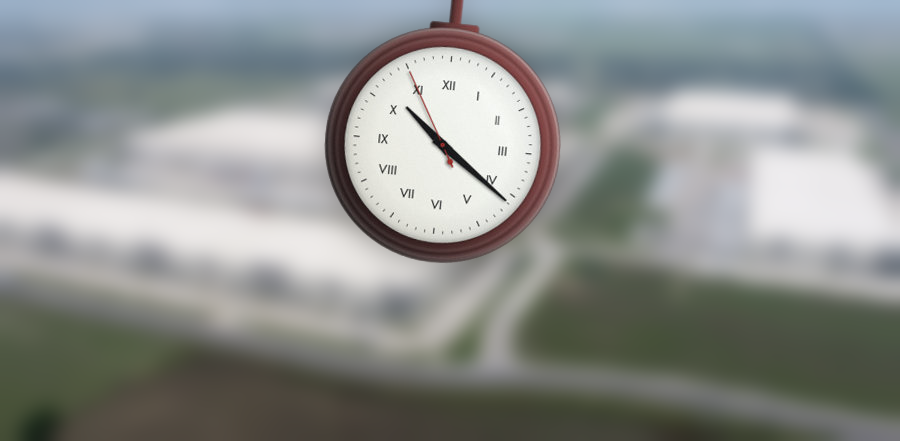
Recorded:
10.20.55
